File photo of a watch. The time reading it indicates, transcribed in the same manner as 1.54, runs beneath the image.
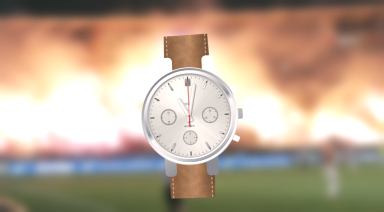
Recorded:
11.02
